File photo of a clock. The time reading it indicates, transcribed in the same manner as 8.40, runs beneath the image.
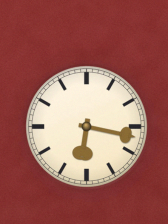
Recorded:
6.17
